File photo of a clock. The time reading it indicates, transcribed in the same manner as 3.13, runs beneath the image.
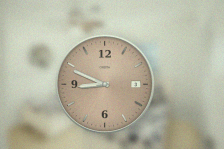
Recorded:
8.49
